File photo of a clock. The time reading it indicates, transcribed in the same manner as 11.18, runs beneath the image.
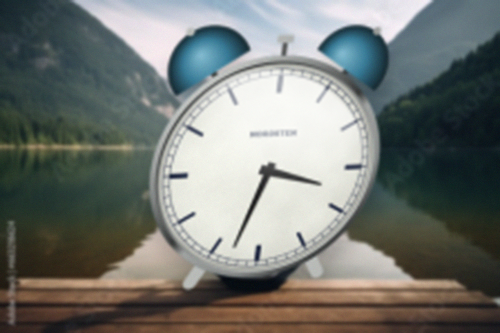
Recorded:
3.33
